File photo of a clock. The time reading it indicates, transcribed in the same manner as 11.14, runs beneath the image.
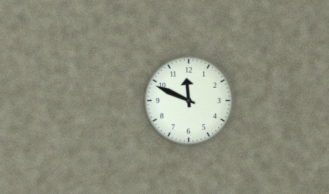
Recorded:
11.49
